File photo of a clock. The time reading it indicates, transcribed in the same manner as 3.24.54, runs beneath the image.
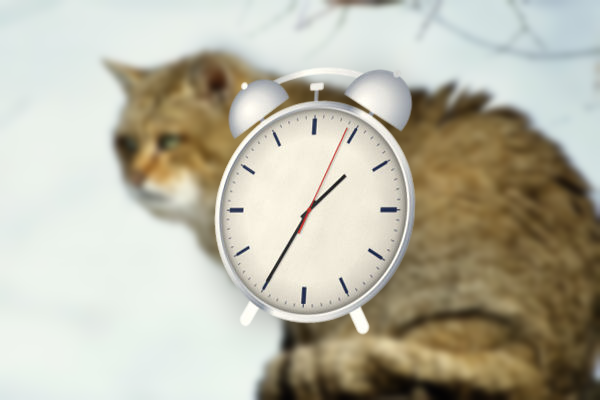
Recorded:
1.35.04
